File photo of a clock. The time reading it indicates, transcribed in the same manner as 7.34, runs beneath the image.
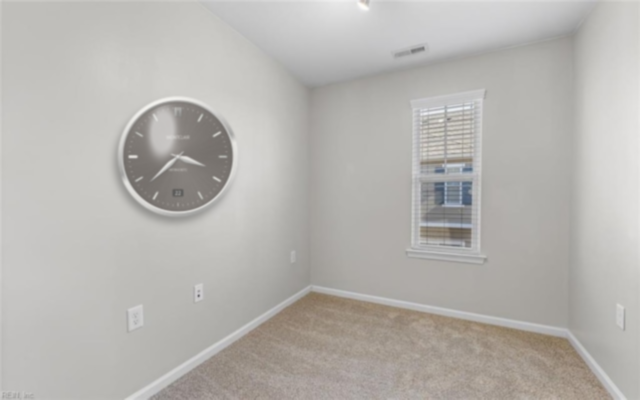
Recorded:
3.38
